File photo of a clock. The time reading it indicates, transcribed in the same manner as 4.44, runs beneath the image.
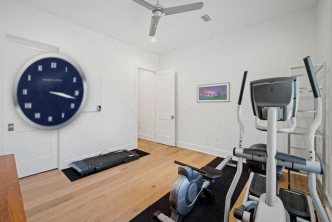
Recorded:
3.17
